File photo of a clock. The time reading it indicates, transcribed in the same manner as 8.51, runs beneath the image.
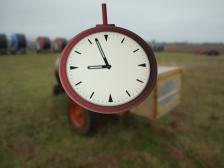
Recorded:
8.57
